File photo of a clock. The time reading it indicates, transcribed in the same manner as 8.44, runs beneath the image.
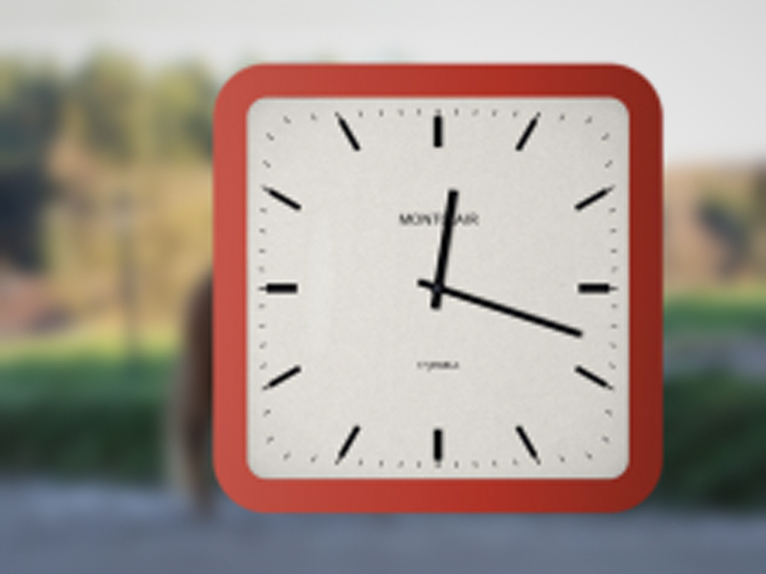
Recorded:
12.18
